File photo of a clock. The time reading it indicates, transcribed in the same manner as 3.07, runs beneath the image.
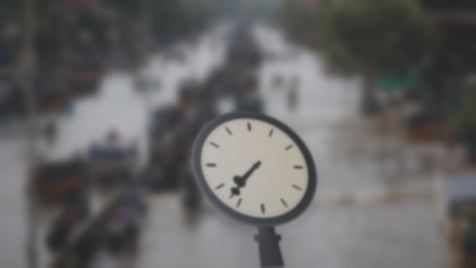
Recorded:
7.37
